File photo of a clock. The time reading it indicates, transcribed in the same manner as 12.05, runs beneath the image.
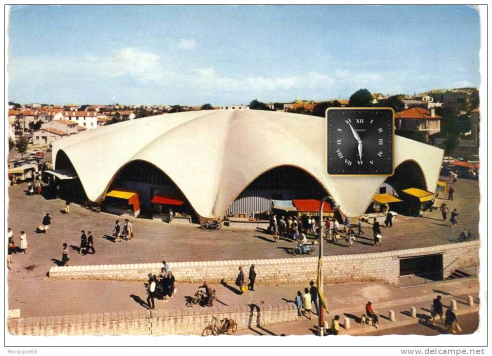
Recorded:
5.55
